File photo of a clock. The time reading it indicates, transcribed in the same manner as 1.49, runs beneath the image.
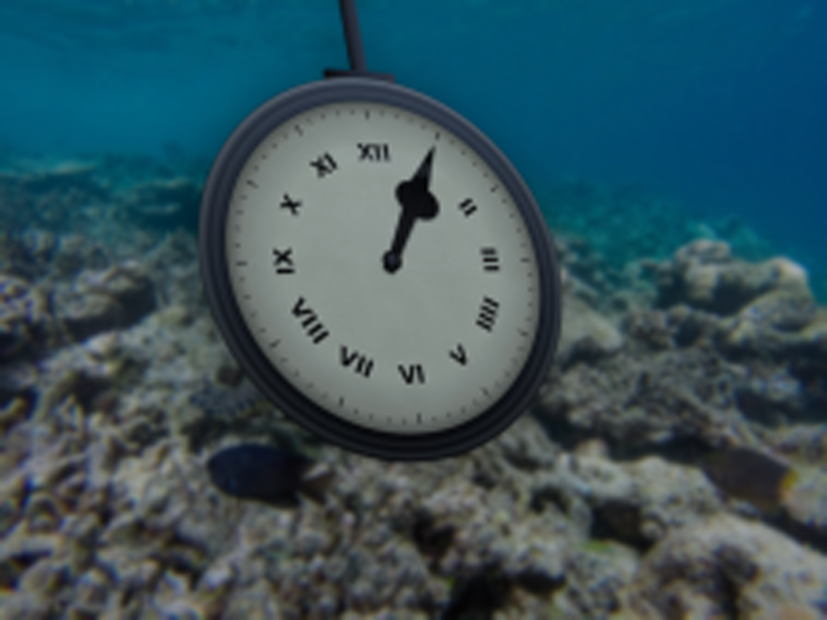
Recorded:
1.05
